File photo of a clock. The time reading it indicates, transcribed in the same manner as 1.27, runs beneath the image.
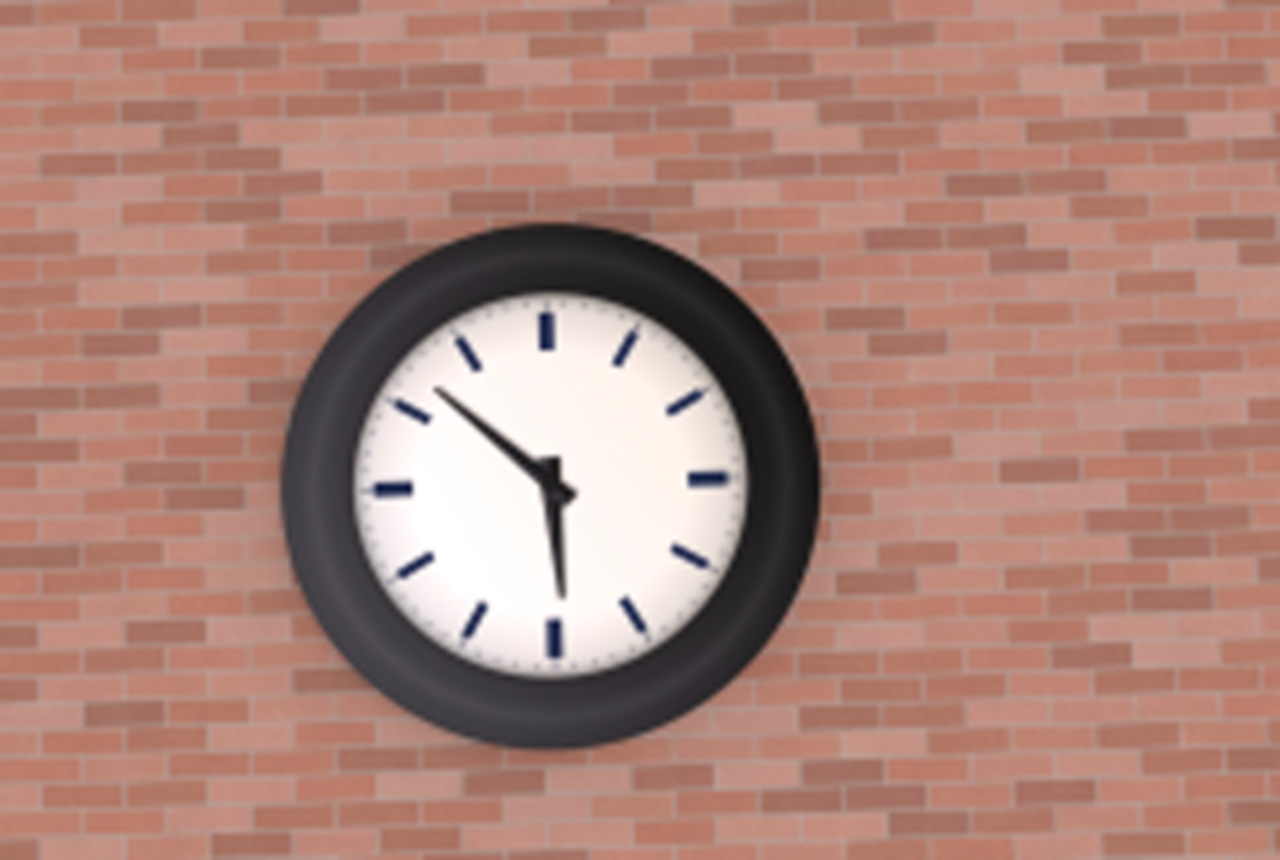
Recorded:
5.52
